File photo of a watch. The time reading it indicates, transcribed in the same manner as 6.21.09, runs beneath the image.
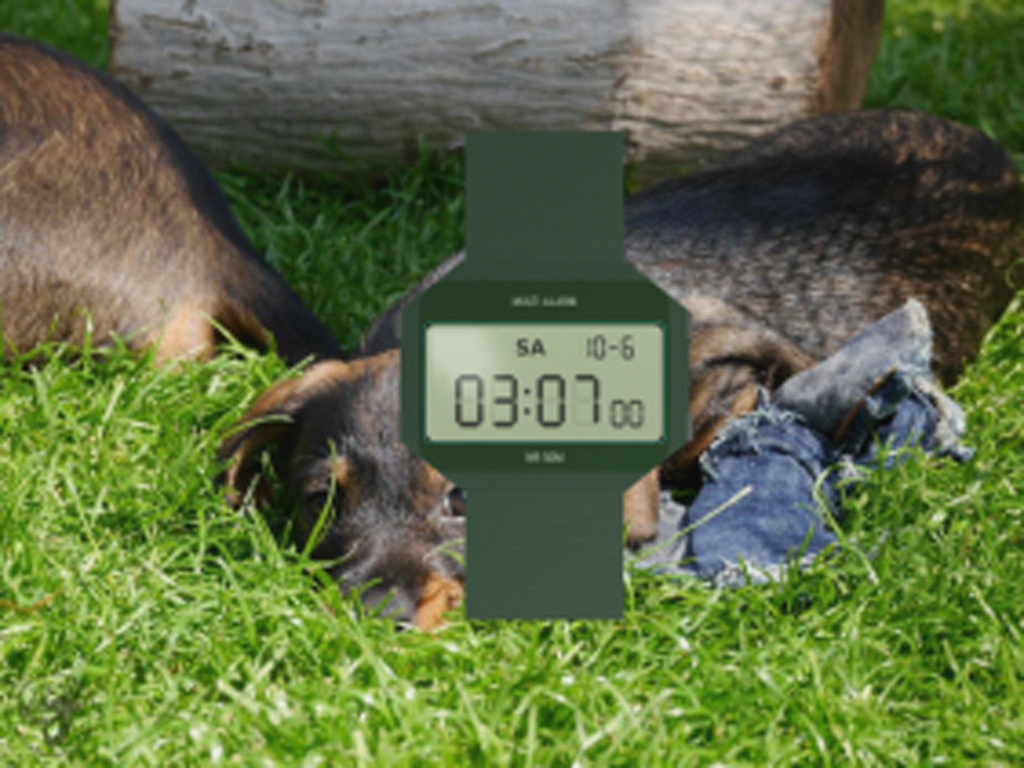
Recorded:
3.07.00
